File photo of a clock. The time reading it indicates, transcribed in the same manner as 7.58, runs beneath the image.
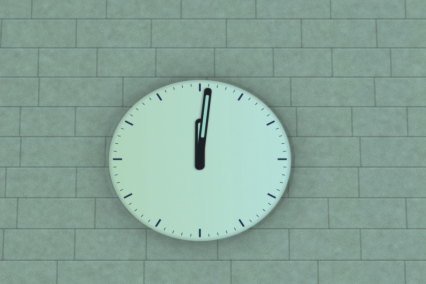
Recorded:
12.01
